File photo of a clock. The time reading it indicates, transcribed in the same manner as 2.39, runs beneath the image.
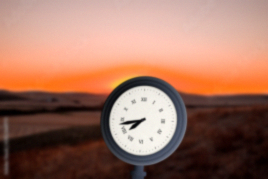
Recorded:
7.43
